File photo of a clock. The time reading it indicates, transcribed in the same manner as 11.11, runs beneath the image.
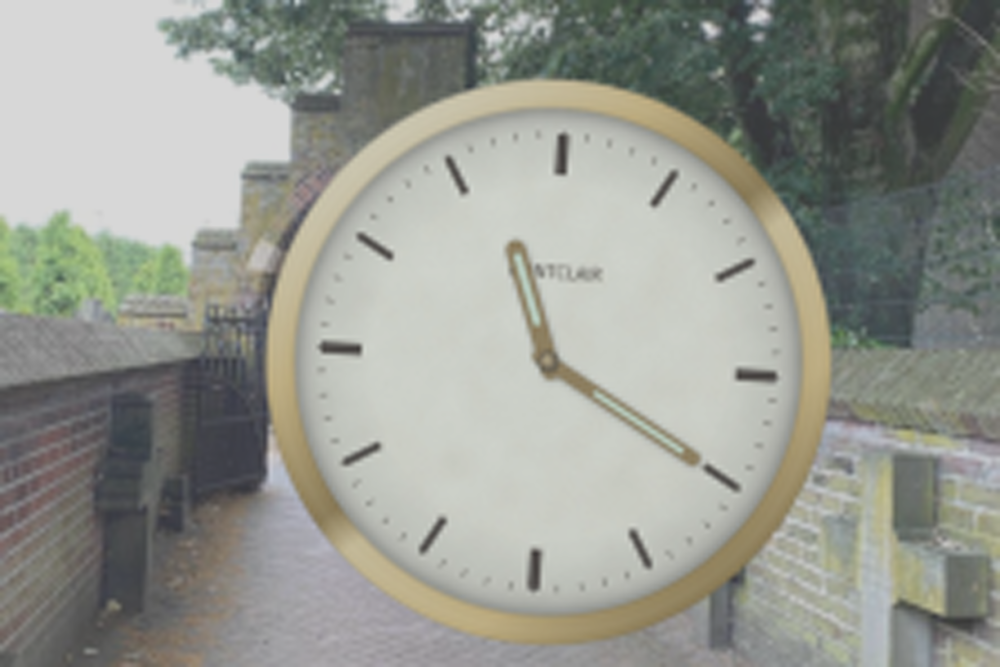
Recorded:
11.20
